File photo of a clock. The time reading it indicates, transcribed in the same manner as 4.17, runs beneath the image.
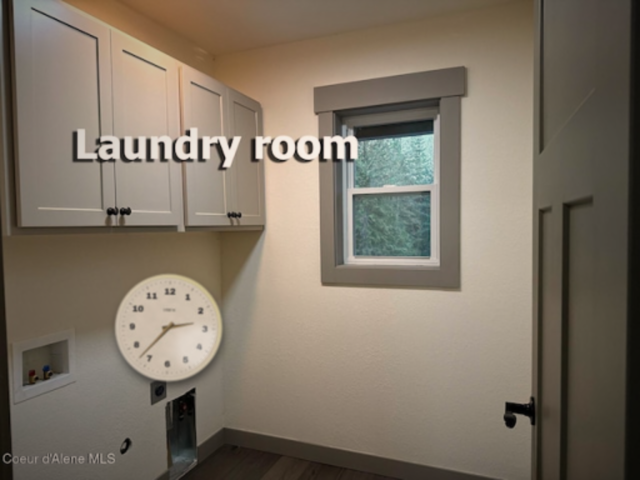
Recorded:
2.37
